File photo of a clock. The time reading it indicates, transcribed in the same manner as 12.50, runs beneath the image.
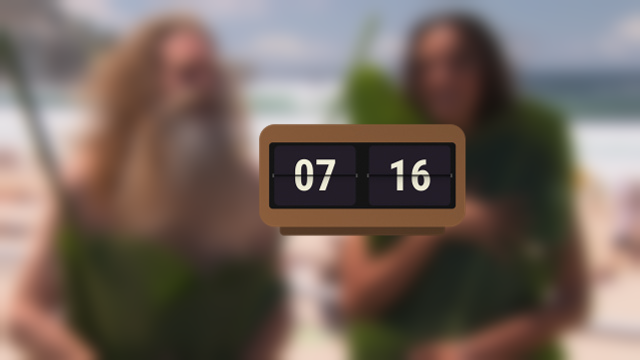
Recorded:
7.16
